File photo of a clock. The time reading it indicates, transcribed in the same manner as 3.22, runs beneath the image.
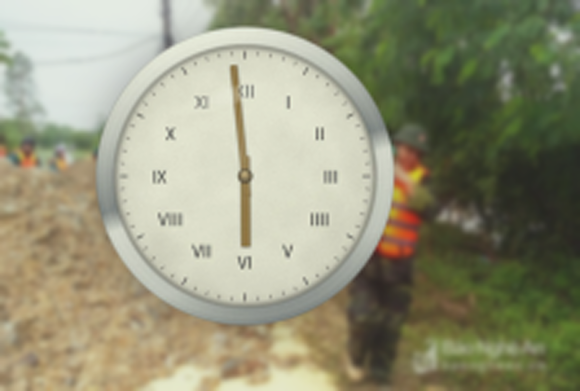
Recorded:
5.59
